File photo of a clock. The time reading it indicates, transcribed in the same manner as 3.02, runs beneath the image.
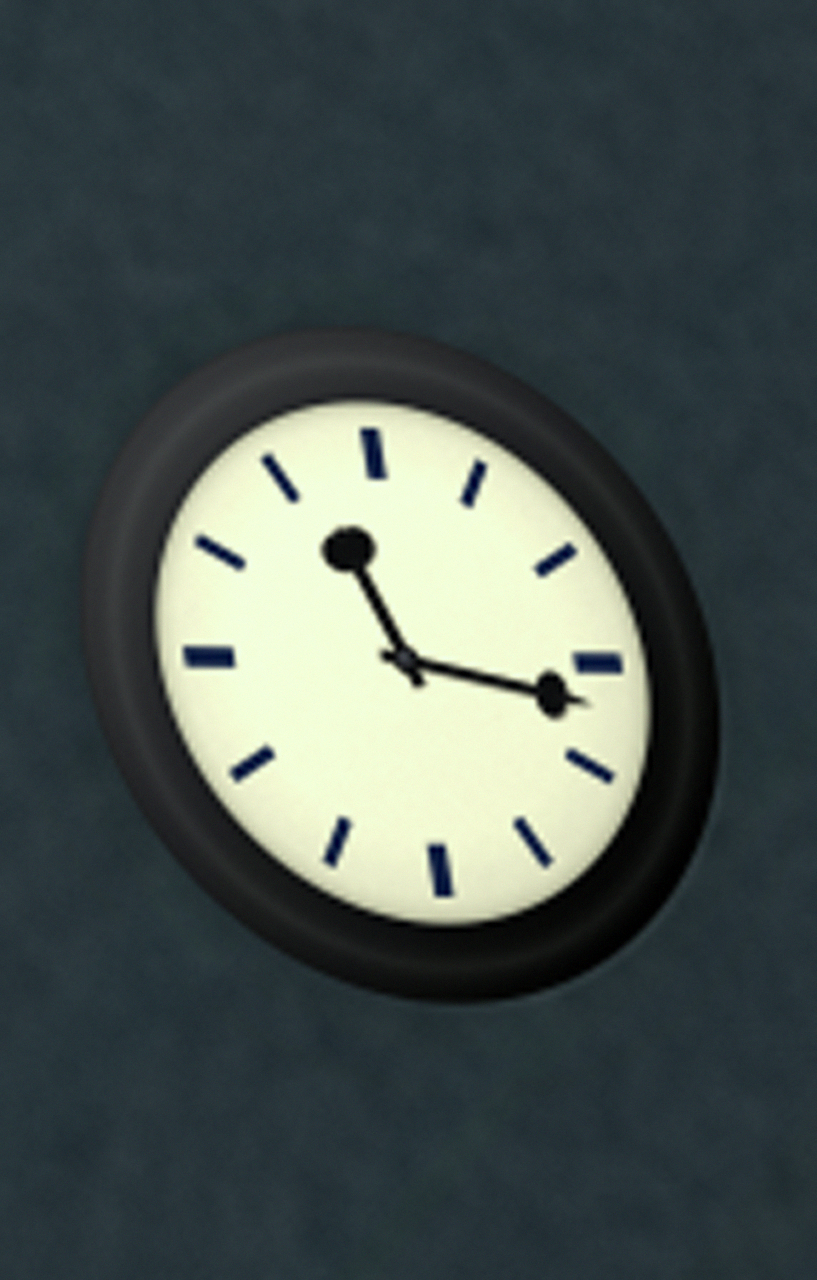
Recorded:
11.17
